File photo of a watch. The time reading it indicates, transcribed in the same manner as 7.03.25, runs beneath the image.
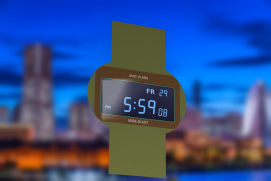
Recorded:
5.59.08
